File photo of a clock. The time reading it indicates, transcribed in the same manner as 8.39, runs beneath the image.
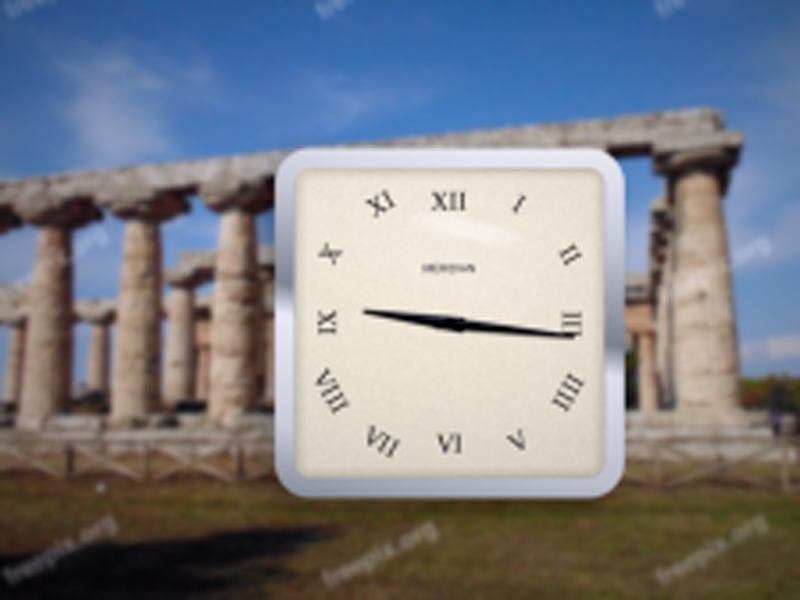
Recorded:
9.16
